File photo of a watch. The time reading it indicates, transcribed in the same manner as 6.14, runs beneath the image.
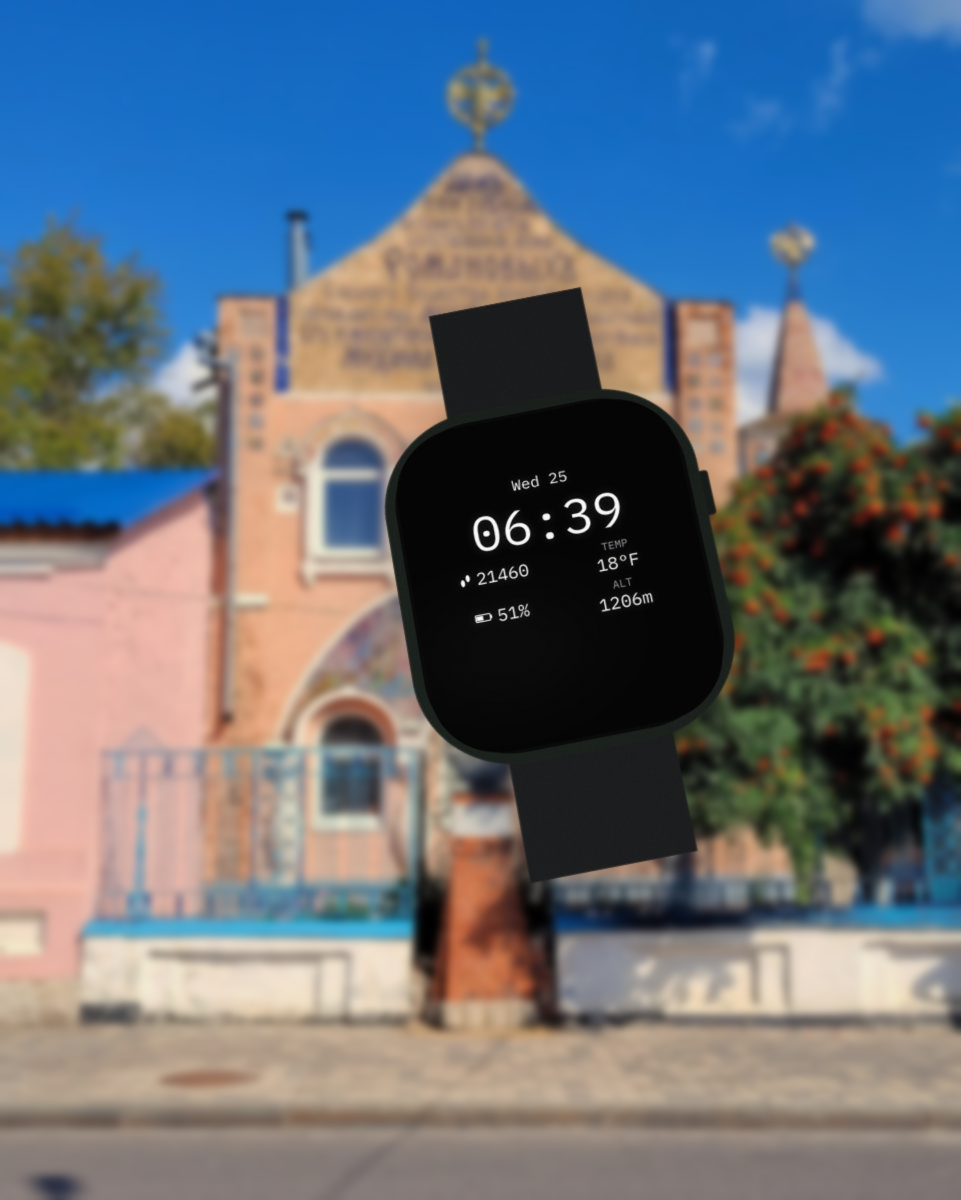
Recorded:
6.39
